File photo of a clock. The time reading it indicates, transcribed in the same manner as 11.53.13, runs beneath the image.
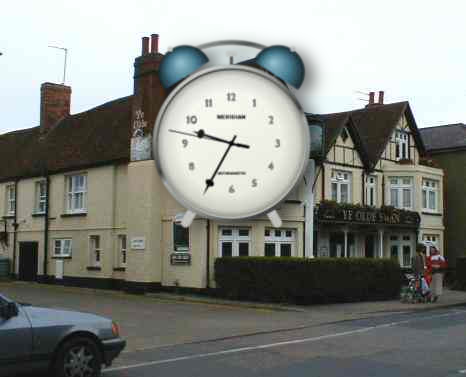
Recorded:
9.34.47
